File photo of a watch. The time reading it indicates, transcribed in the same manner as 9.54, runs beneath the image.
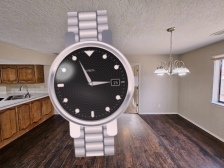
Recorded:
2.56
